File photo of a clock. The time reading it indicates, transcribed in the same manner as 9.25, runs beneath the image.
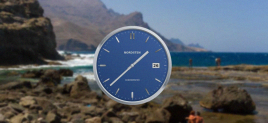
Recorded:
1.38
